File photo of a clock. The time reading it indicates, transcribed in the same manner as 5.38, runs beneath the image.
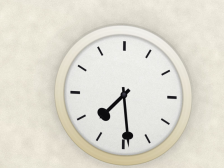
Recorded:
7.29
